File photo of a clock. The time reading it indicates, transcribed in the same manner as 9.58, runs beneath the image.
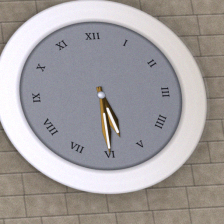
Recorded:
5.30
